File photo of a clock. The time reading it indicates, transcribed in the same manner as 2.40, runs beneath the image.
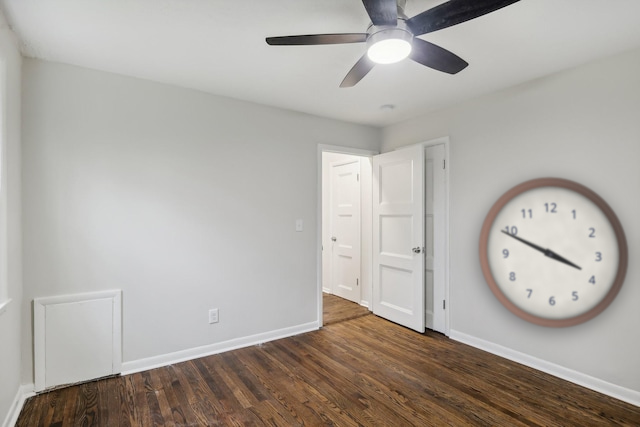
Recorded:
3.49
